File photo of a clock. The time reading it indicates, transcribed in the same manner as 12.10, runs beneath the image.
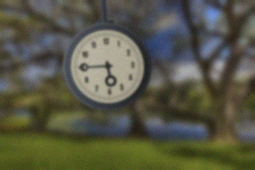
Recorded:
5.45
